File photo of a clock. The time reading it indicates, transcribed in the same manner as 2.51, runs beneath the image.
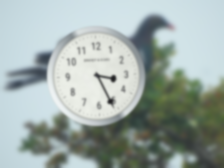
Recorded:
3.26
